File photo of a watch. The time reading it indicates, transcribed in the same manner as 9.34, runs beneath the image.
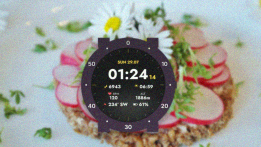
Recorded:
1.24
